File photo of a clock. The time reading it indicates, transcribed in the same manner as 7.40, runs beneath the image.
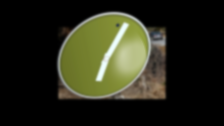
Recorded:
6.02
